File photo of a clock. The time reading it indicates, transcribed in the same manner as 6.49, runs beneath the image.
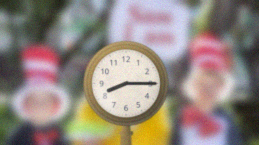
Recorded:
8.15
